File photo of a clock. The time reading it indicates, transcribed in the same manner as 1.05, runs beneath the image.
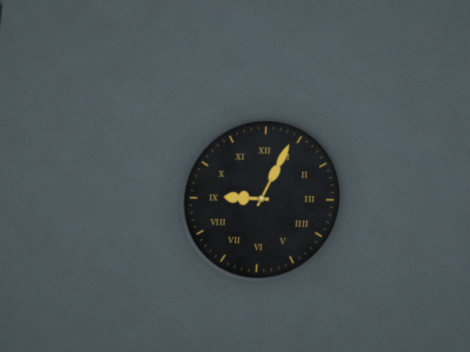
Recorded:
9.04
